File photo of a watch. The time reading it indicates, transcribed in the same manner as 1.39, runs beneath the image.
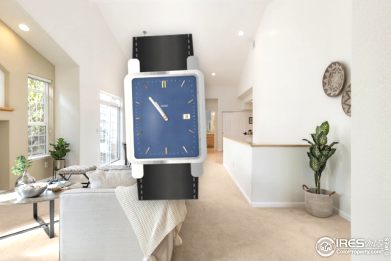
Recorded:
10.54
